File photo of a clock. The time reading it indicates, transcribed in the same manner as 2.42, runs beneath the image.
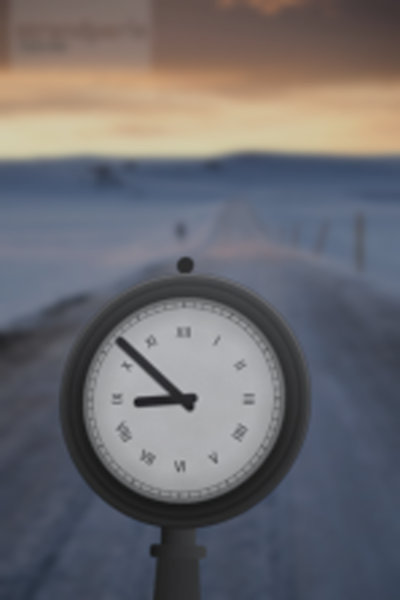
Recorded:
8.52
